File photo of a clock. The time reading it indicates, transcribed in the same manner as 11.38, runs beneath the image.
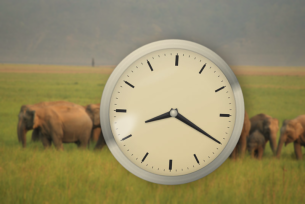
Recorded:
8.20
